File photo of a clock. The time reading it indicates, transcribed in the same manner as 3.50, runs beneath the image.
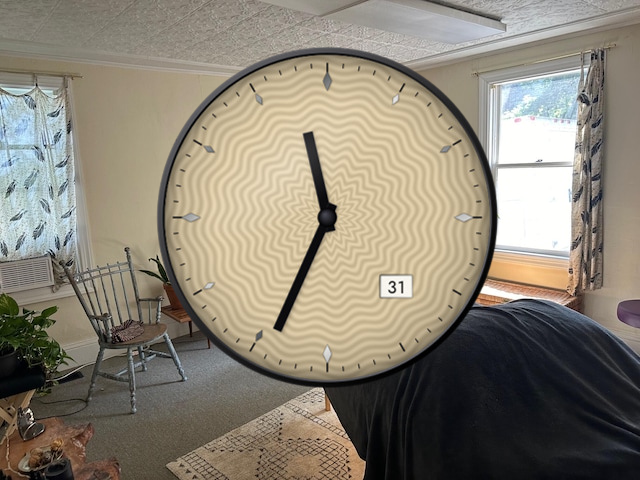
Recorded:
11.34
